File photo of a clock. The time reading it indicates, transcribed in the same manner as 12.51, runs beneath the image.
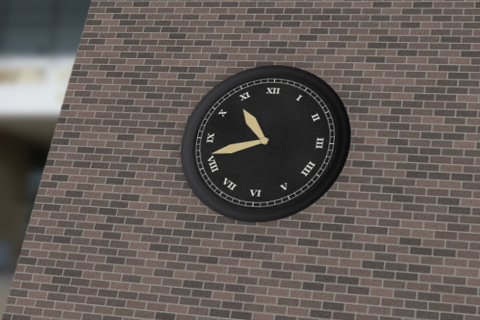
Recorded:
10.42
